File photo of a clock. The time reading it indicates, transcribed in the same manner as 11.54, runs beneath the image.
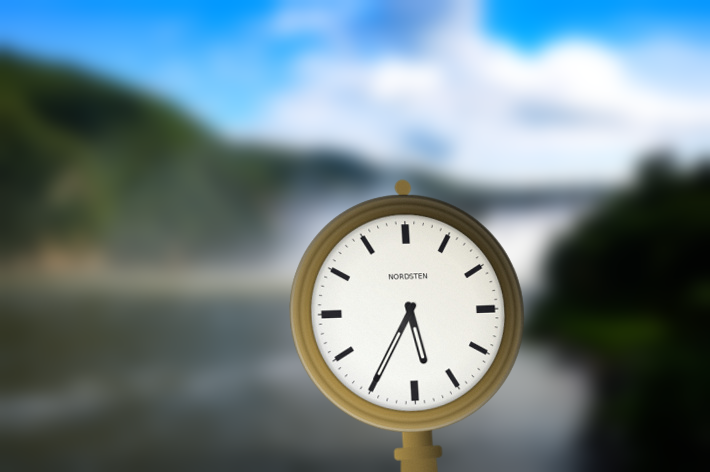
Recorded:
5.35
